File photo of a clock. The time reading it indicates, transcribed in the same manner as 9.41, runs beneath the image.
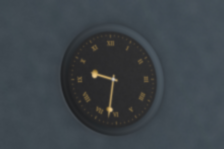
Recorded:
9.32
